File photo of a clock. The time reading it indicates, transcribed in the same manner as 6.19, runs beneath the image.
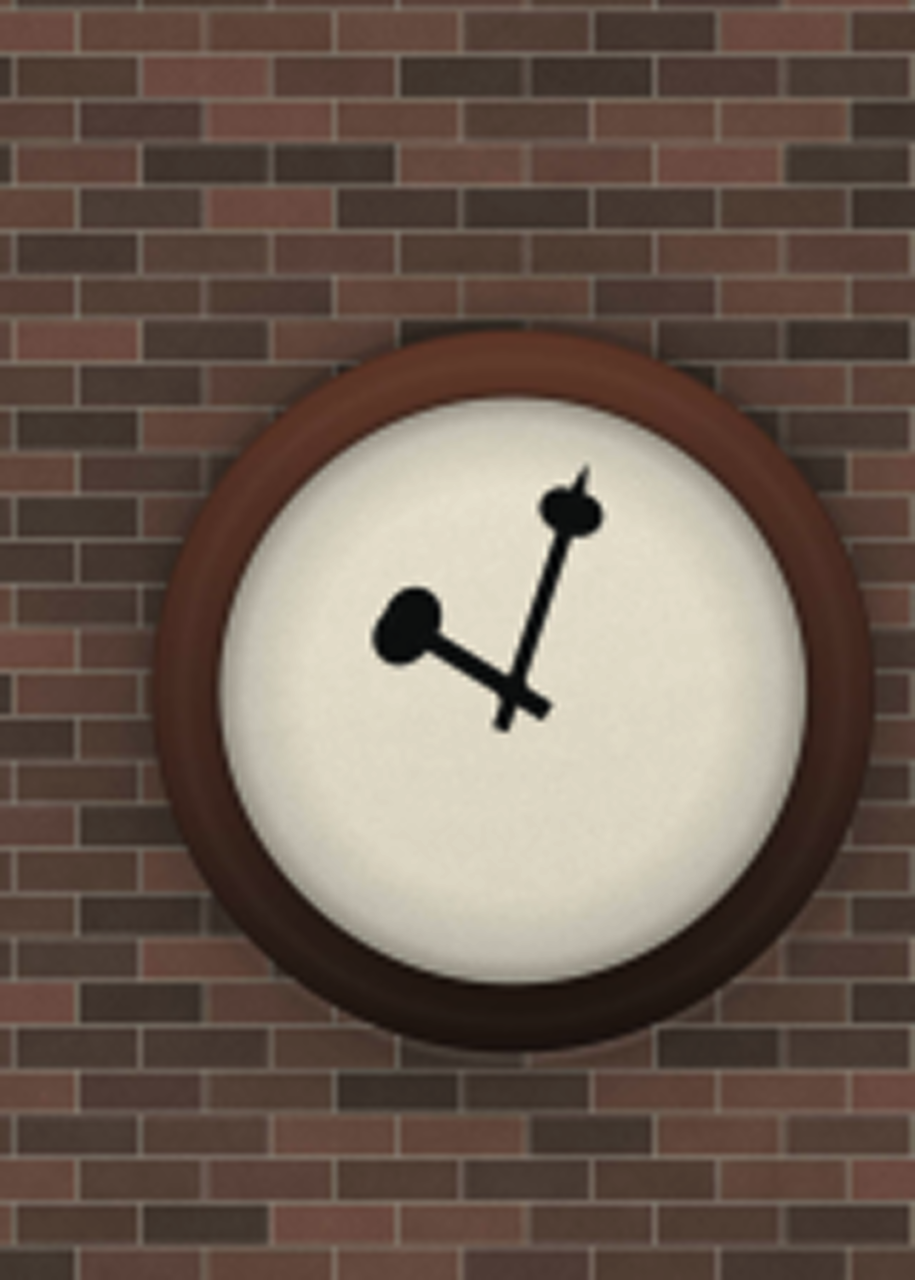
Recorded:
10.03
